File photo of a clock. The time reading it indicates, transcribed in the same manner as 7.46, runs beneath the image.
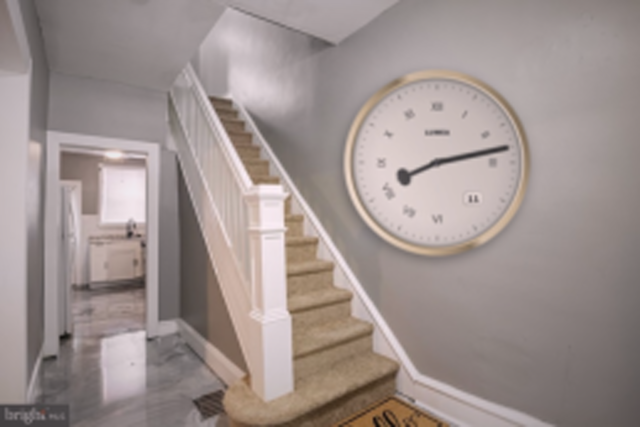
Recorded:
8.13
